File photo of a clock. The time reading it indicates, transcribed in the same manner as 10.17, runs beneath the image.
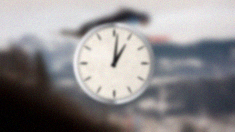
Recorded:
1.01
